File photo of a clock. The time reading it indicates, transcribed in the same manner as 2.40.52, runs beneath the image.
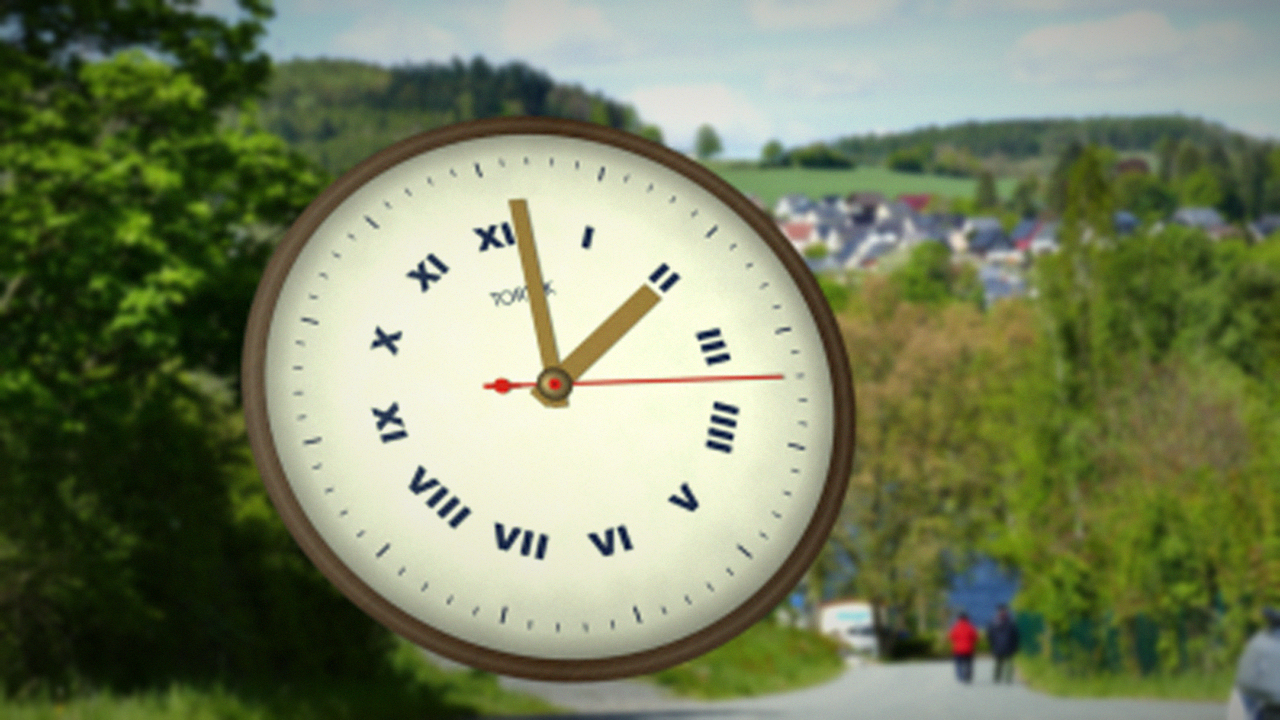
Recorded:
2.01.17
